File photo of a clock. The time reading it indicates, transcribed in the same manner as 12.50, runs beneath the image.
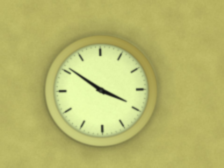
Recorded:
3.51
